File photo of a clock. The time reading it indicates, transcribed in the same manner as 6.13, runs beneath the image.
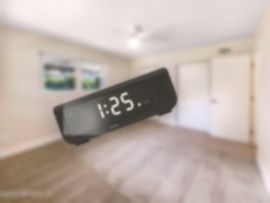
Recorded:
1.25
